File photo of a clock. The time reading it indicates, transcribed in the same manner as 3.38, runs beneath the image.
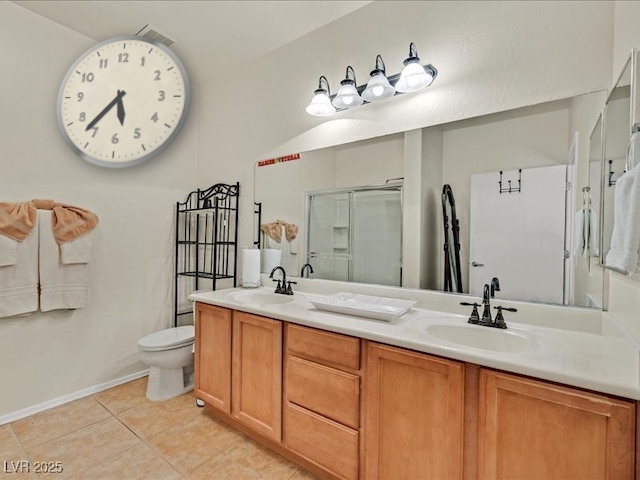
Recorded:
5.37
